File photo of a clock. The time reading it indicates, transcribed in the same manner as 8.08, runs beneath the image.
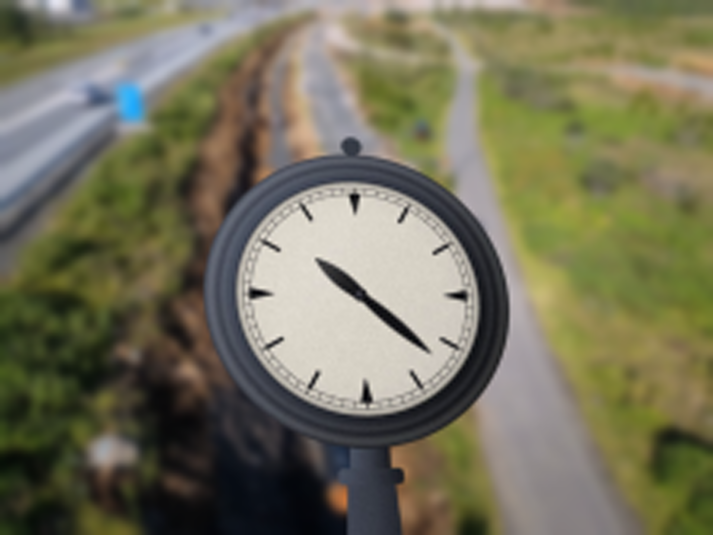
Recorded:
10.22
